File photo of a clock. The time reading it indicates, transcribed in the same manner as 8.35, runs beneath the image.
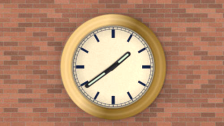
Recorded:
1.39
